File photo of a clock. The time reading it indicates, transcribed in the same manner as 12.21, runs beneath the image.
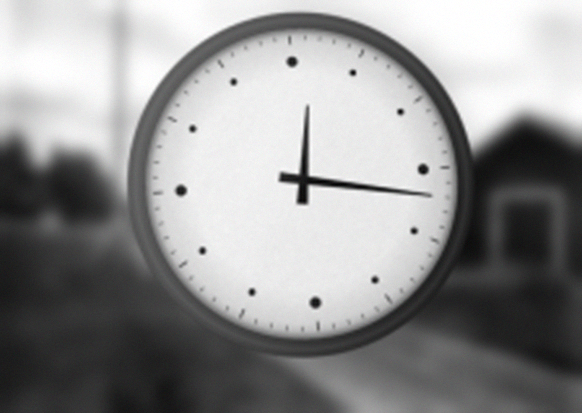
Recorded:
12.17
